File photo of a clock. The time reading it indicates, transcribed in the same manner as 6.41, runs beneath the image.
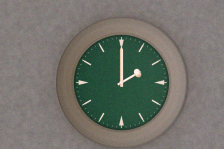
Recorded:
2.00
